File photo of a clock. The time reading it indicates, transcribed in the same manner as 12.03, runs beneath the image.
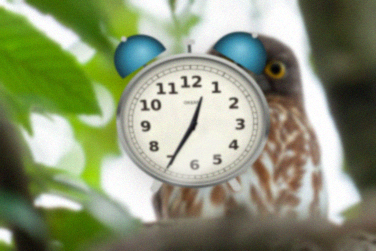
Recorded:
12.35
